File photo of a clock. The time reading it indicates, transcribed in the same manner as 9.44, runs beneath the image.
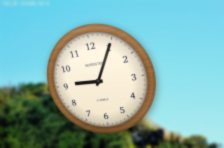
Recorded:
9.05
